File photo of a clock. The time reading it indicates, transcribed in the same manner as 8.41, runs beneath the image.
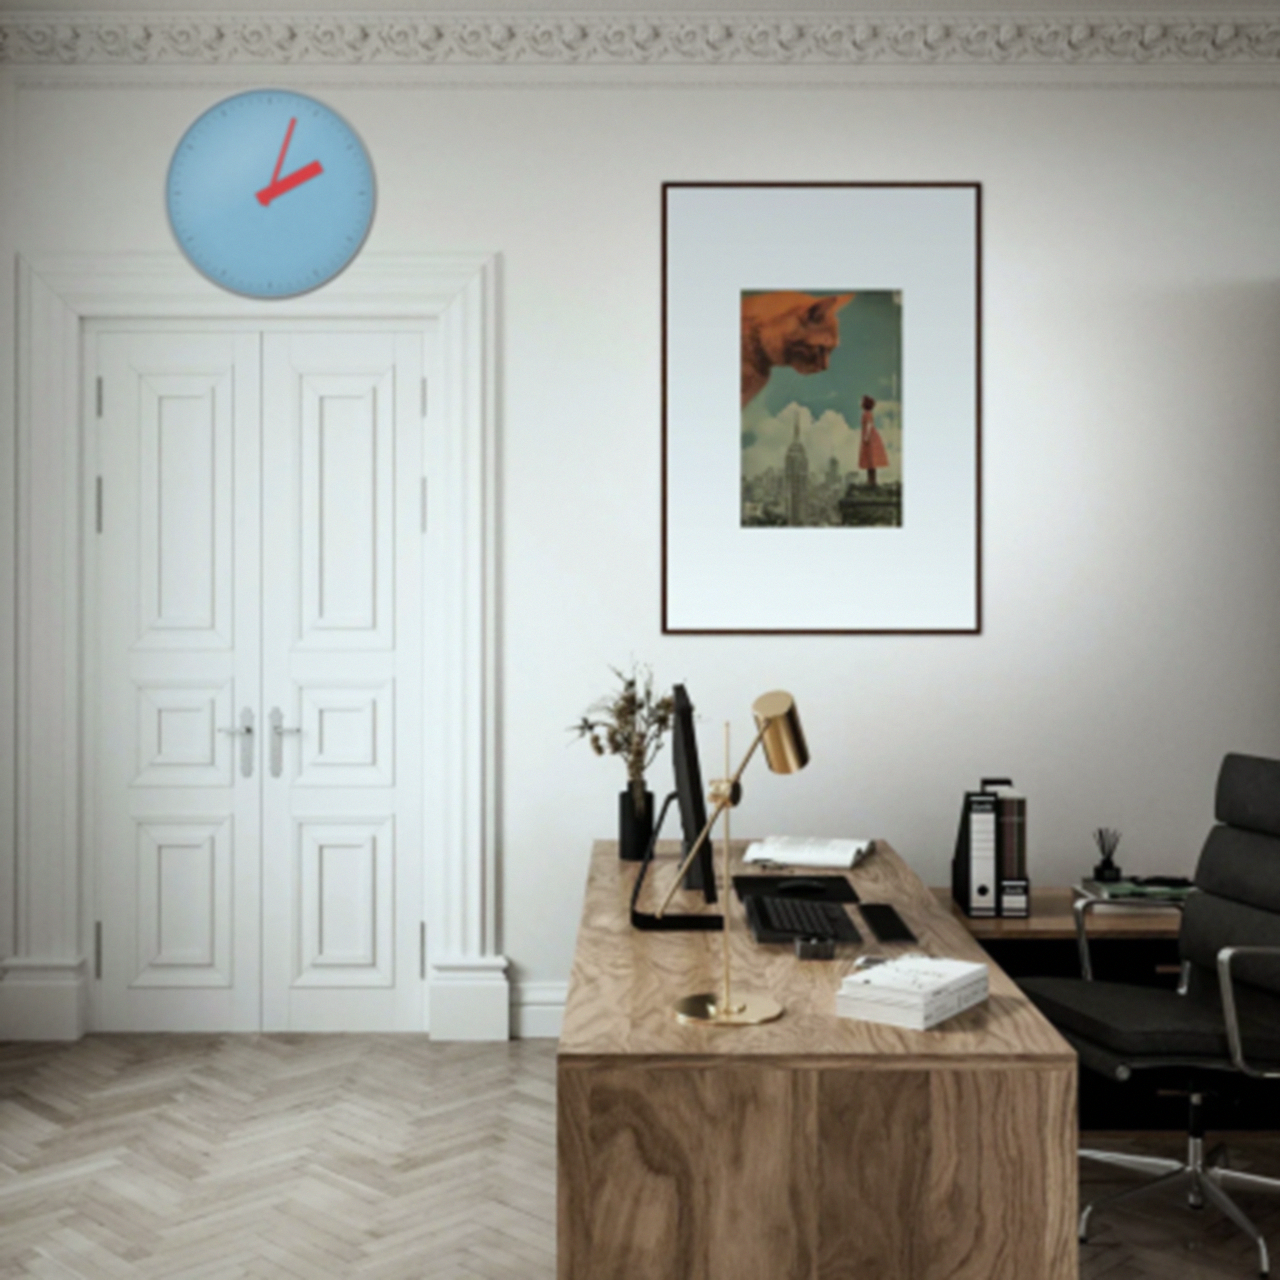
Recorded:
2.03
